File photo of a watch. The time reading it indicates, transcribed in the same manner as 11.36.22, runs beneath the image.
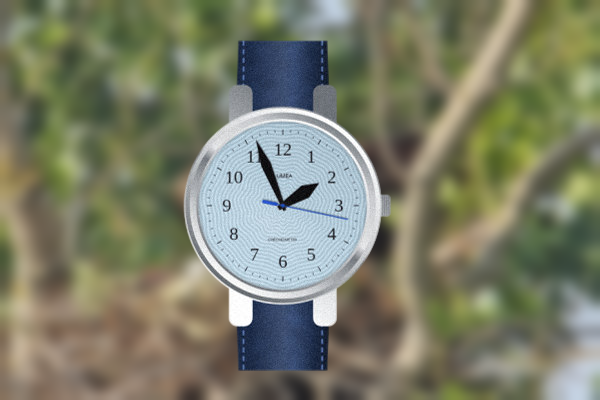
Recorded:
1.56.17
